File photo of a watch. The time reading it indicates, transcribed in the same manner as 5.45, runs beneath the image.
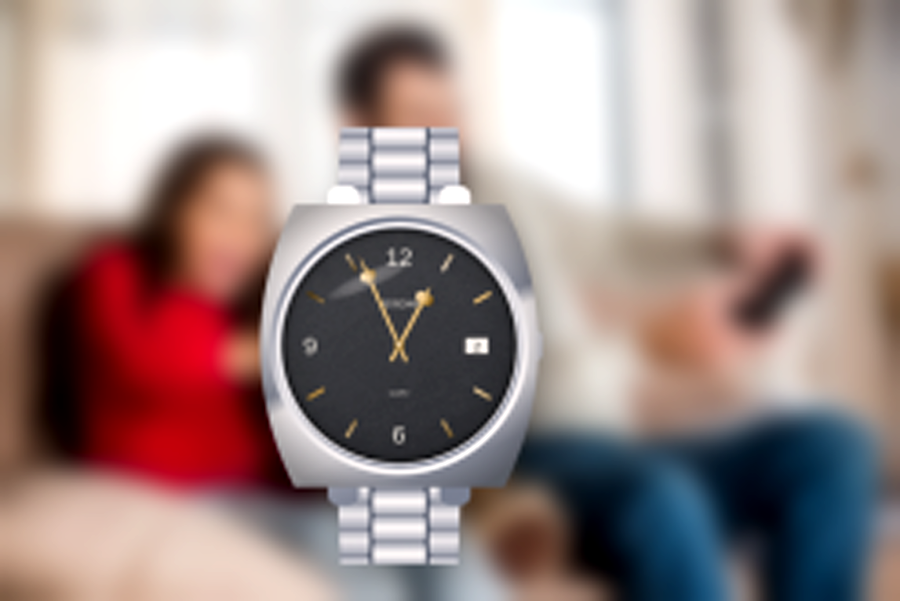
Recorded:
12.56
